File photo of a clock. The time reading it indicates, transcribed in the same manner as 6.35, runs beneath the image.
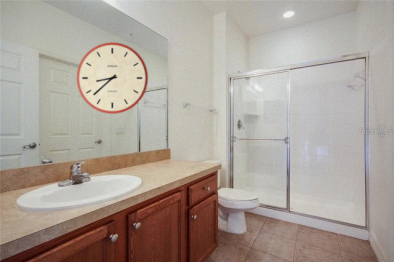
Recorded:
8.38
